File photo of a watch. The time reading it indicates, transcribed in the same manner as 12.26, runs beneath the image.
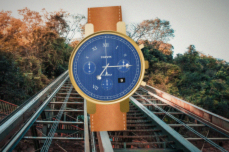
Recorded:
7.15
